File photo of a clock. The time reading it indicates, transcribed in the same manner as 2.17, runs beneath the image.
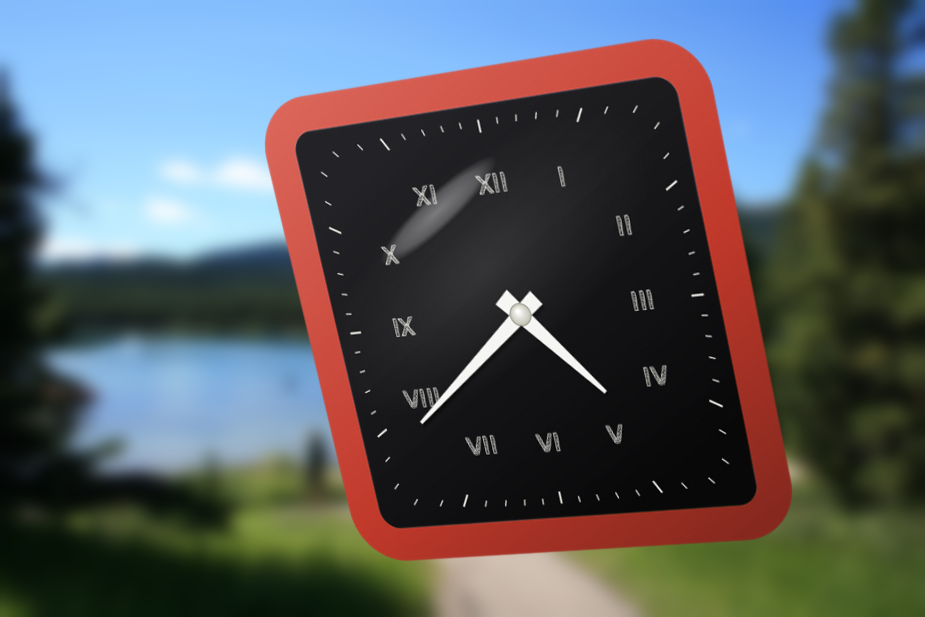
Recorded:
4.39
